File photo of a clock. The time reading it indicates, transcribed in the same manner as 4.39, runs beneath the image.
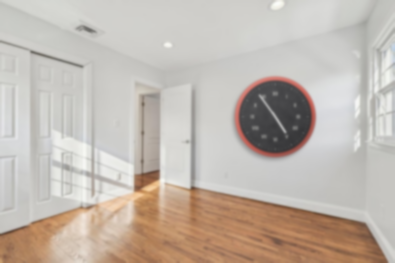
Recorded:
4.54
